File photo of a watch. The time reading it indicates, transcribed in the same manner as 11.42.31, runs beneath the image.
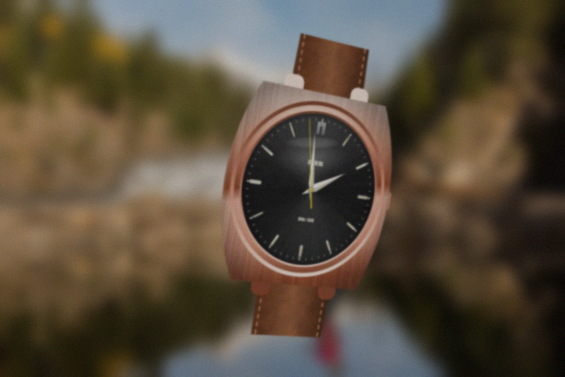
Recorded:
1.58.58
